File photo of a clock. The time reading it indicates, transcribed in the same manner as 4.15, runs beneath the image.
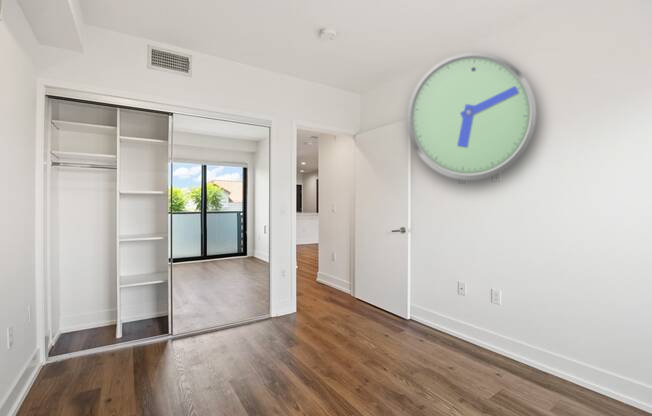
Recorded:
6.10
